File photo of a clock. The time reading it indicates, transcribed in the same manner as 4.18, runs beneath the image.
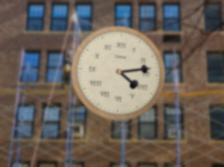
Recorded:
4.13
